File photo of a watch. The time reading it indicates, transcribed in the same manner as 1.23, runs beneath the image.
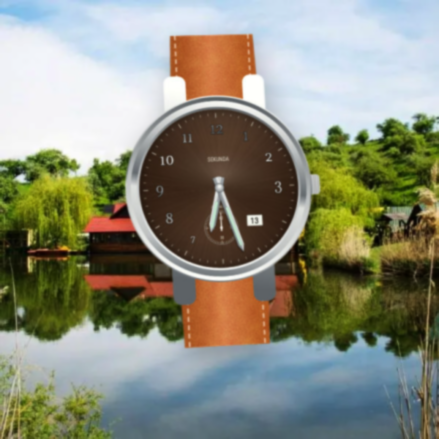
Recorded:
6.27
